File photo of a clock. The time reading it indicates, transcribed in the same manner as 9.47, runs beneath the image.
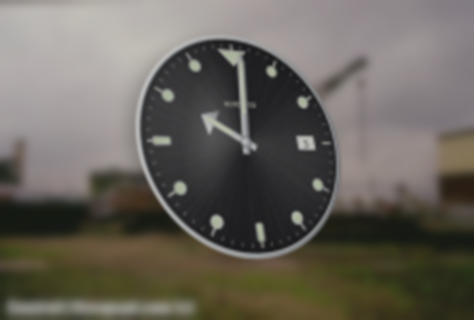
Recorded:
10.01
